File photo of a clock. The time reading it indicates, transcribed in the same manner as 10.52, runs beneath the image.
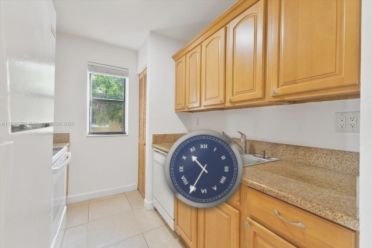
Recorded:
10.35
